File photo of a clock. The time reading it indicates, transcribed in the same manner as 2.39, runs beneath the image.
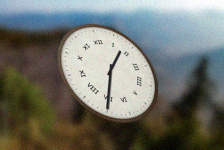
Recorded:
1.35
